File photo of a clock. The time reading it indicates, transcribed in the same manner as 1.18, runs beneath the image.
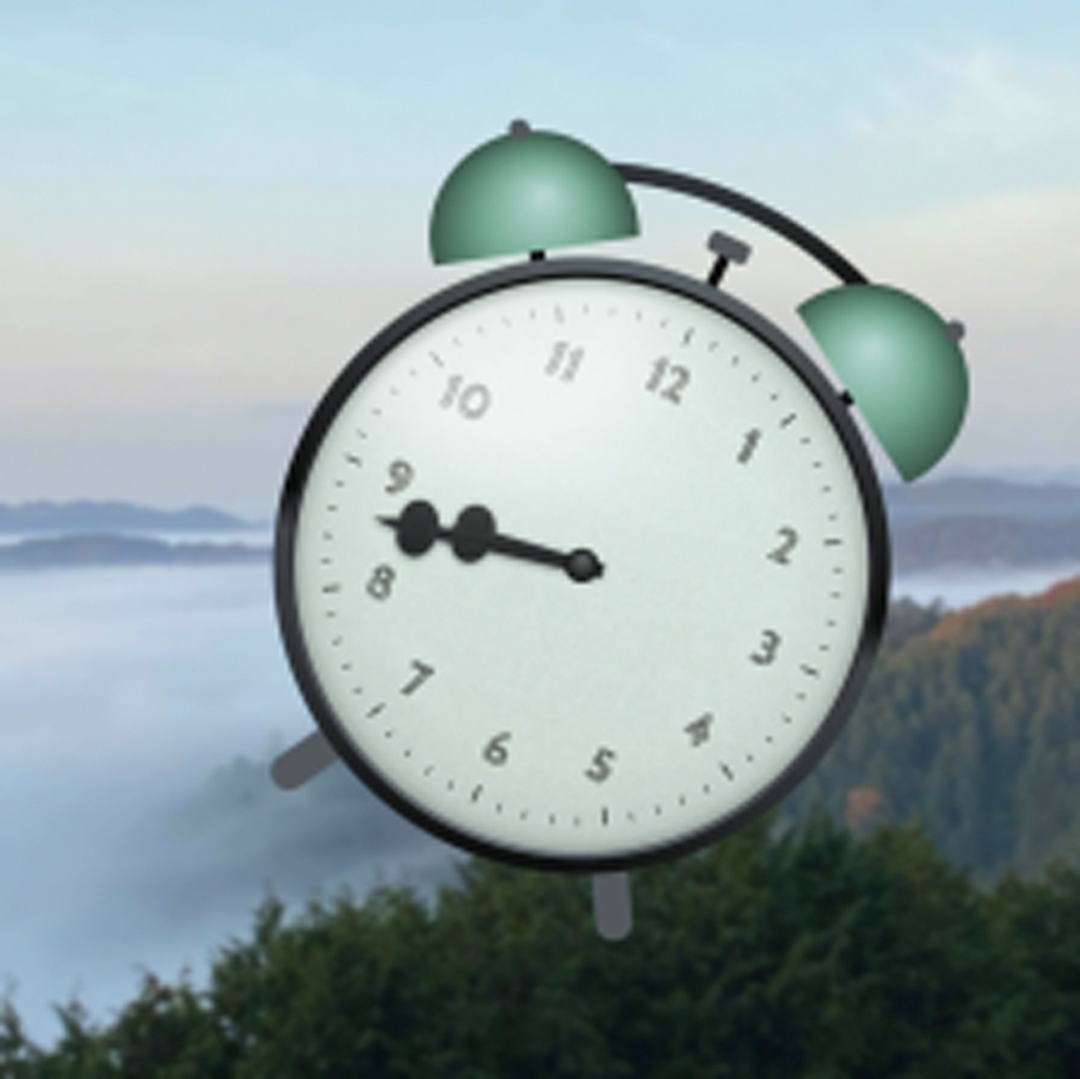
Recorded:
8.43
